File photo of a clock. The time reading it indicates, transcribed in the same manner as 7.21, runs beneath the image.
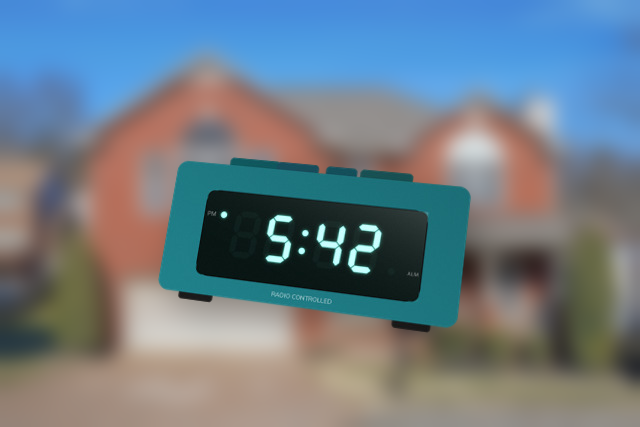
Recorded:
5.42
